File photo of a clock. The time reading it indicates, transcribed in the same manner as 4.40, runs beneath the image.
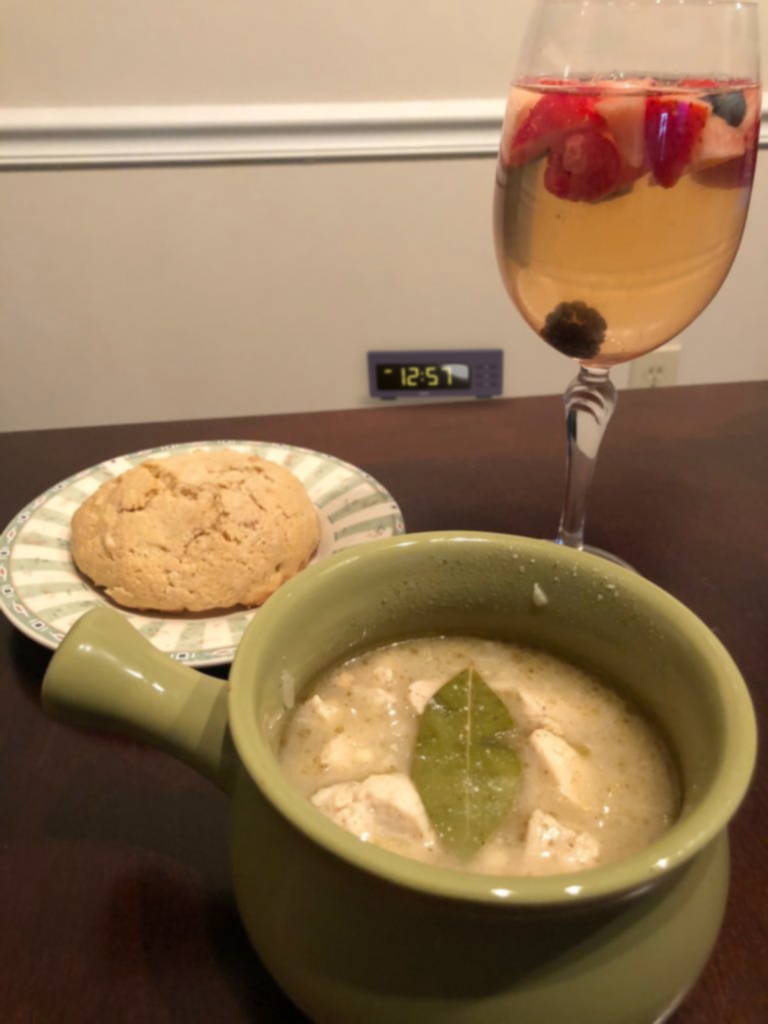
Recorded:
12.57
